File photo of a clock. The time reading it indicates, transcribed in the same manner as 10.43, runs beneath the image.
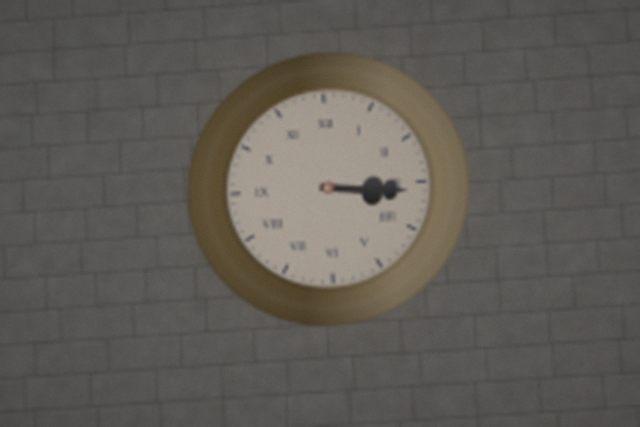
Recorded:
3.16
